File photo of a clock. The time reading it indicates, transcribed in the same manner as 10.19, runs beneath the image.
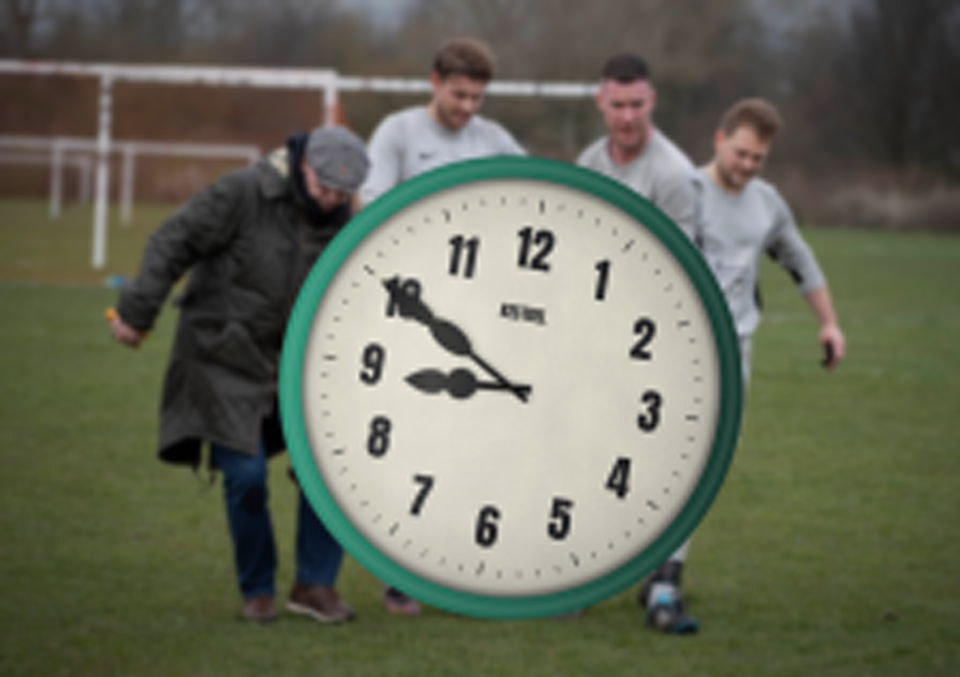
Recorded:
8.50
